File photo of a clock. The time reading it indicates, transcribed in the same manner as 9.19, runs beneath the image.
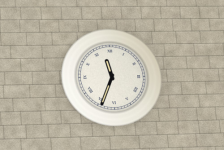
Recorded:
11.34
